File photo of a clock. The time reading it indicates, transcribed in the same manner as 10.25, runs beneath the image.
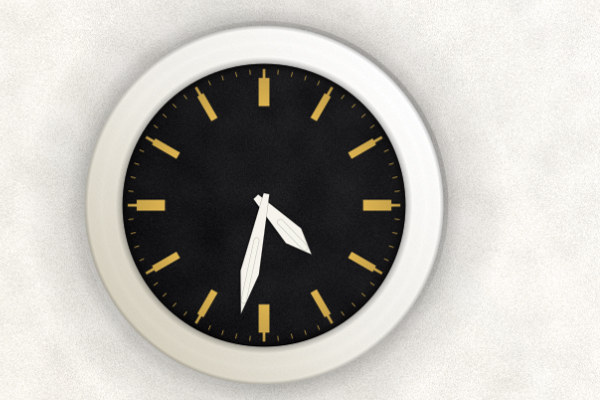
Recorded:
4.32
